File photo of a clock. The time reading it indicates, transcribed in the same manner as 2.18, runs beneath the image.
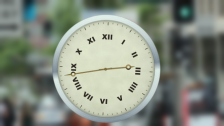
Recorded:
2.43
